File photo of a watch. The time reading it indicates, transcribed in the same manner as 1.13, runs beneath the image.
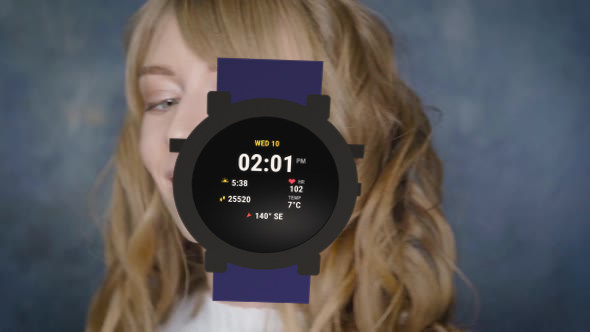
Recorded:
2.01
